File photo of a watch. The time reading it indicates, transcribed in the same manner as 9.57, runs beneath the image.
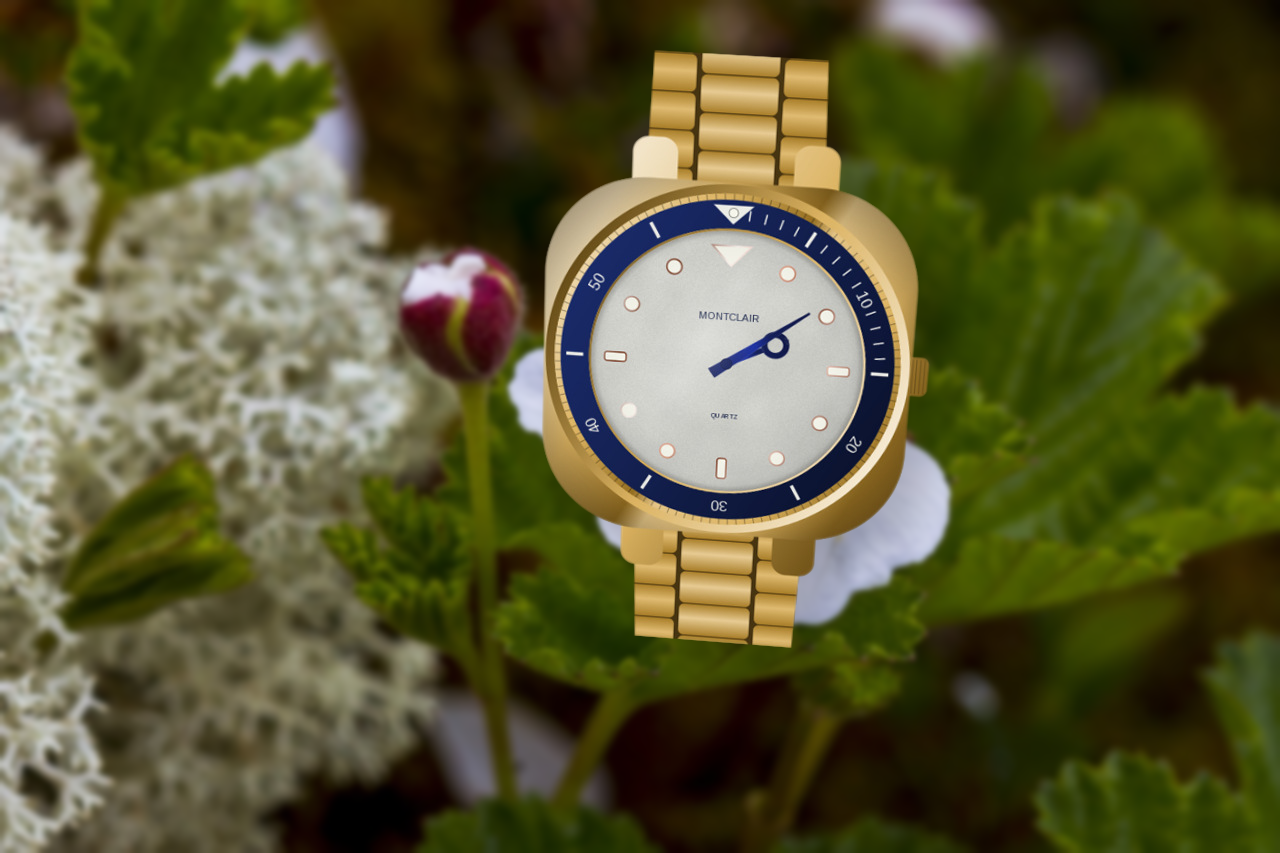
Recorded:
2.09
